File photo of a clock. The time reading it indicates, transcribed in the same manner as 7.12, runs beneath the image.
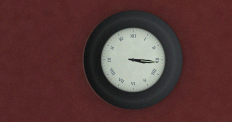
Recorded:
3.16
